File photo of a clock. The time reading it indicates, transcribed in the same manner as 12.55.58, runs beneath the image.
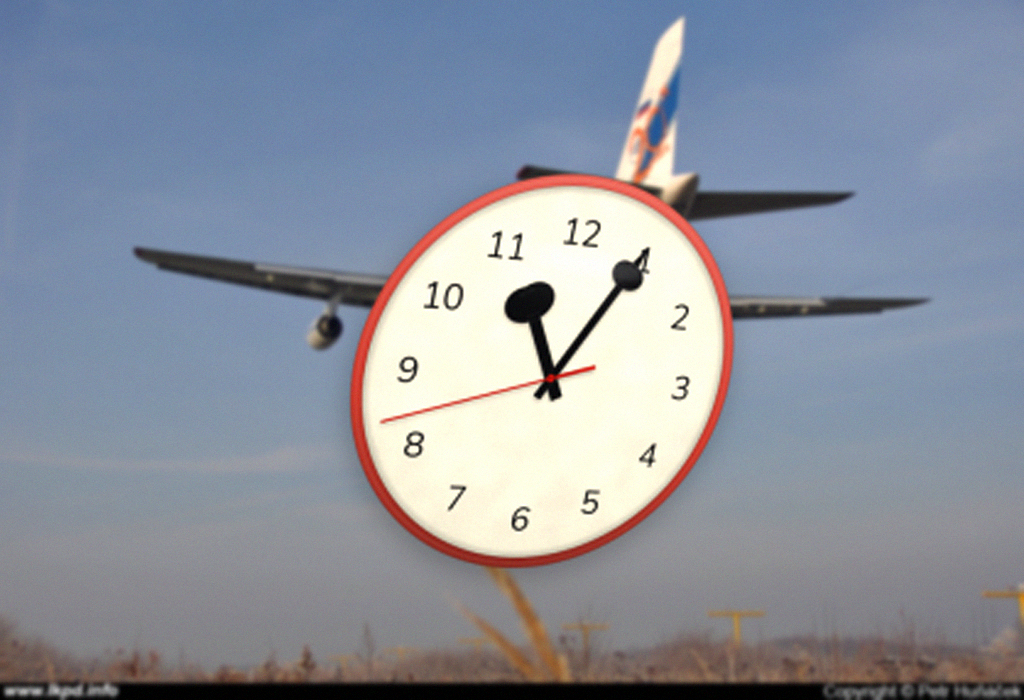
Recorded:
11.04.42
